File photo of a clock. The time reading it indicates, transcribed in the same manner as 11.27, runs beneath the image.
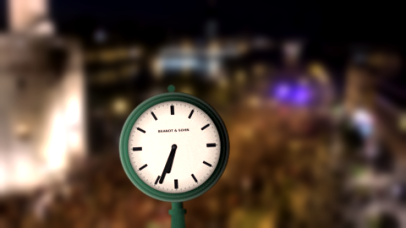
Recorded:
6.34
